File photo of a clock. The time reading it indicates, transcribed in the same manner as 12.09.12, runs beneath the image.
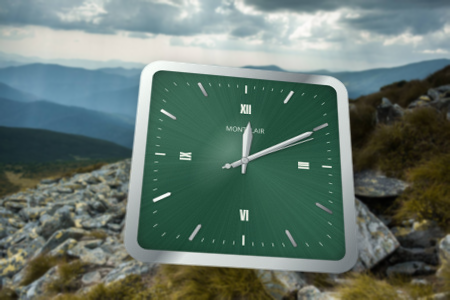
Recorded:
12.10.11
